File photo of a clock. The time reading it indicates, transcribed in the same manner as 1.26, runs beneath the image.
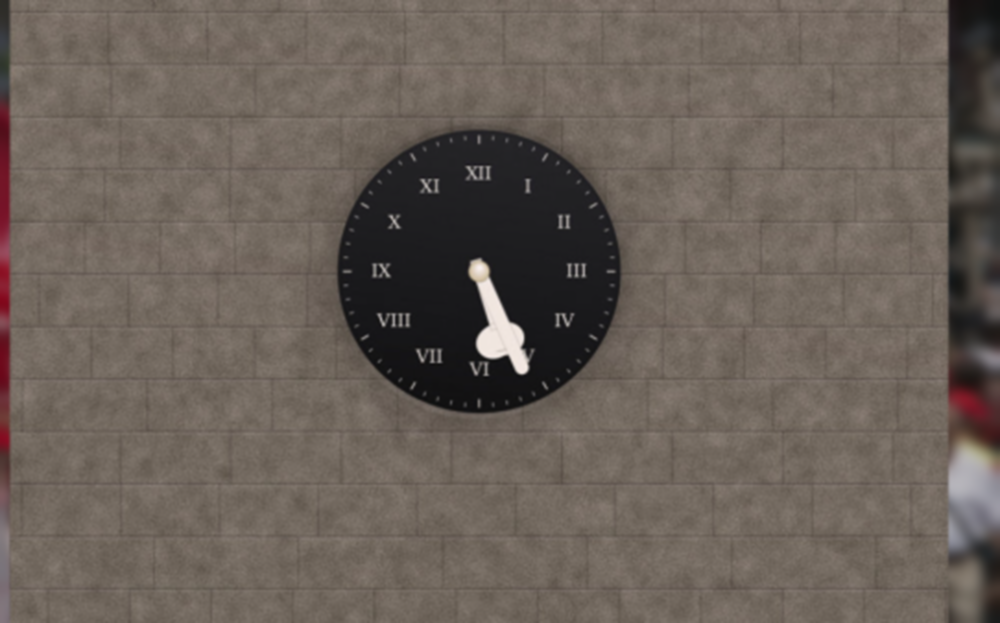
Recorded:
5.26
